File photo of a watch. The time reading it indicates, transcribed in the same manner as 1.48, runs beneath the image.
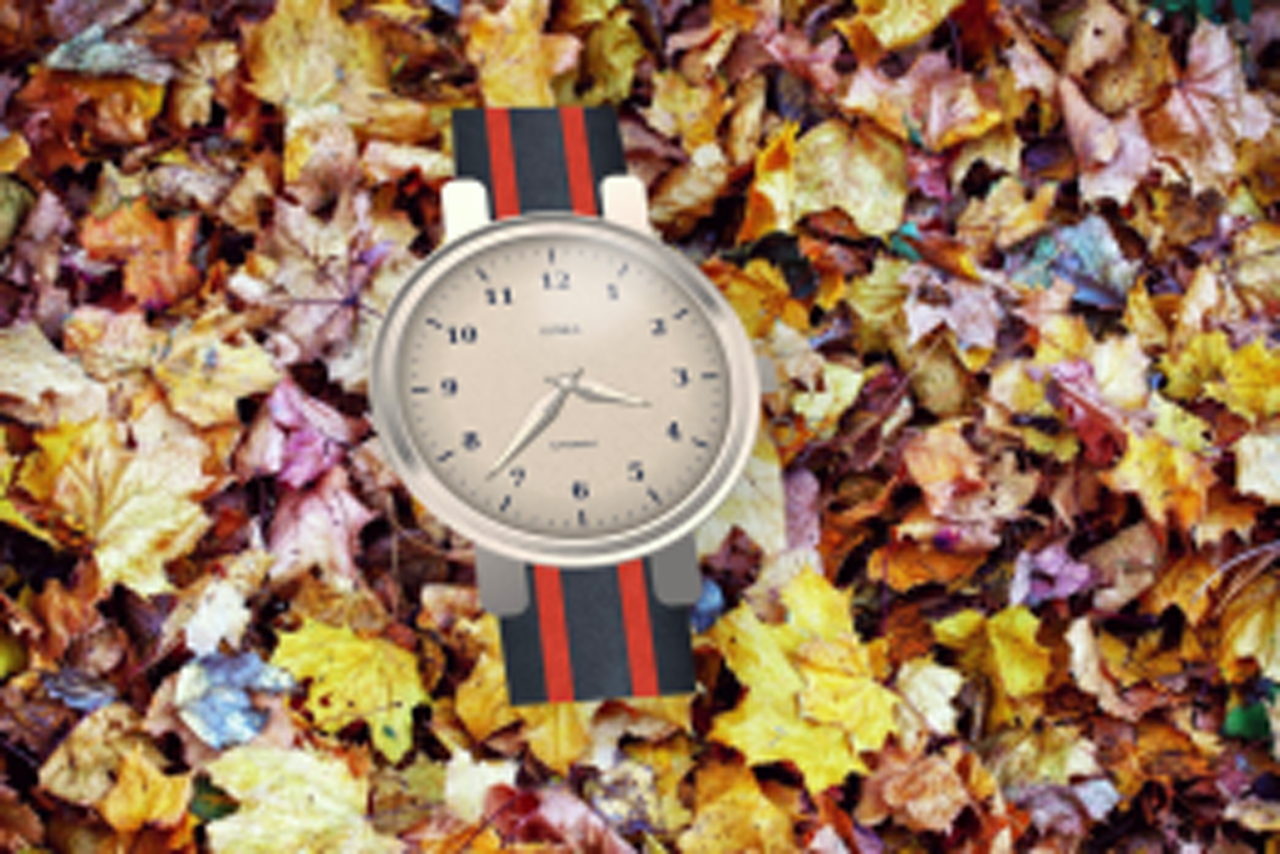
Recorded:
3.37
